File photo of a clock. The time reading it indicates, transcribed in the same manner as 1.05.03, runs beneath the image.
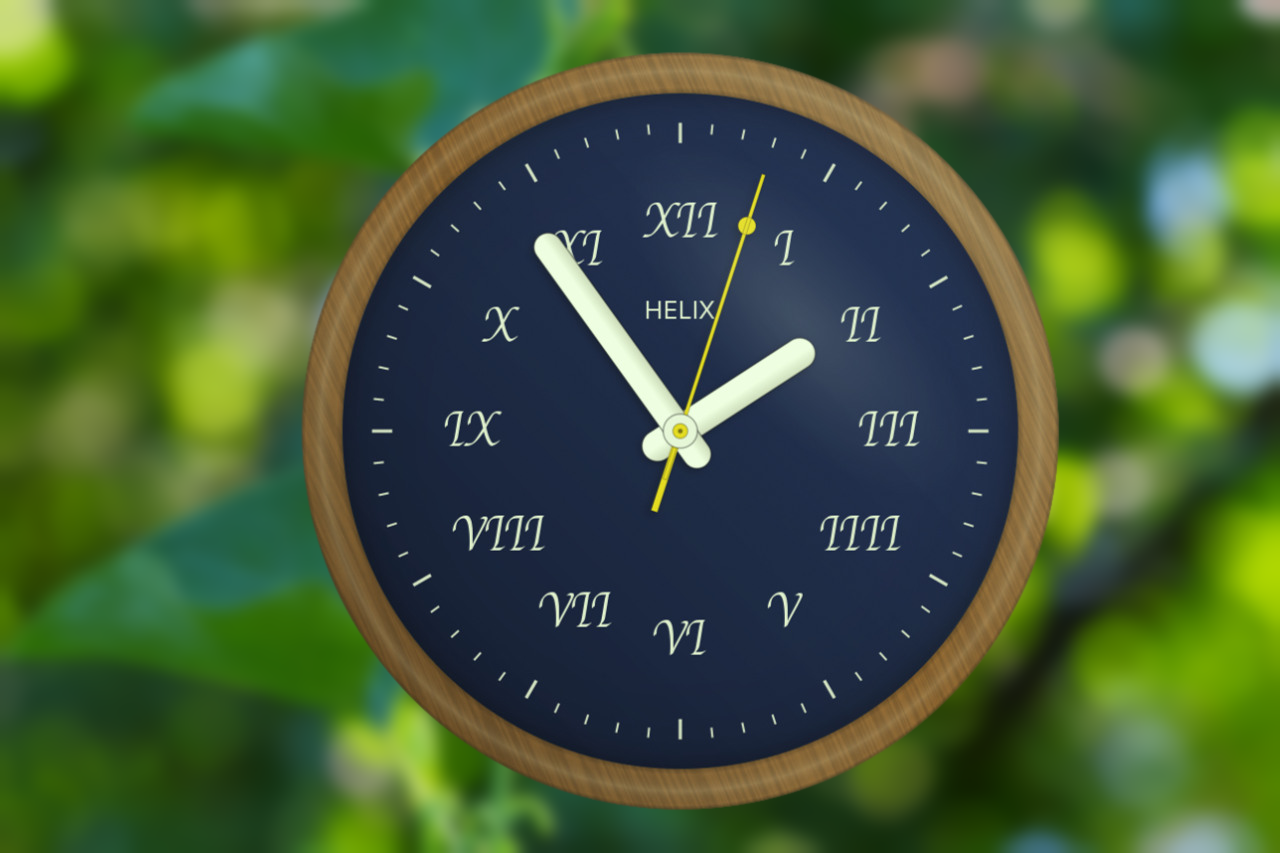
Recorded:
1.54.03
